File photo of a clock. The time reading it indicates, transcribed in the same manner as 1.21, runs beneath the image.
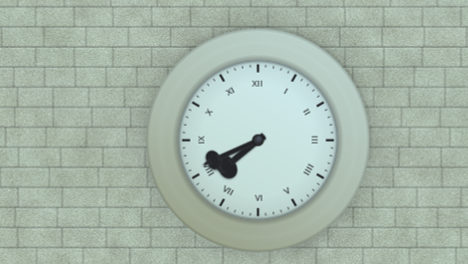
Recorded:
7.41
